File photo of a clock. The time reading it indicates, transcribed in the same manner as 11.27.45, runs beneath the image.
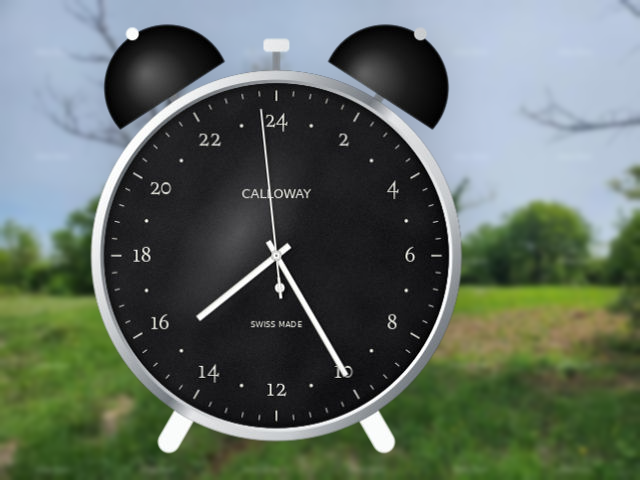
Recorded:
15.24.59
